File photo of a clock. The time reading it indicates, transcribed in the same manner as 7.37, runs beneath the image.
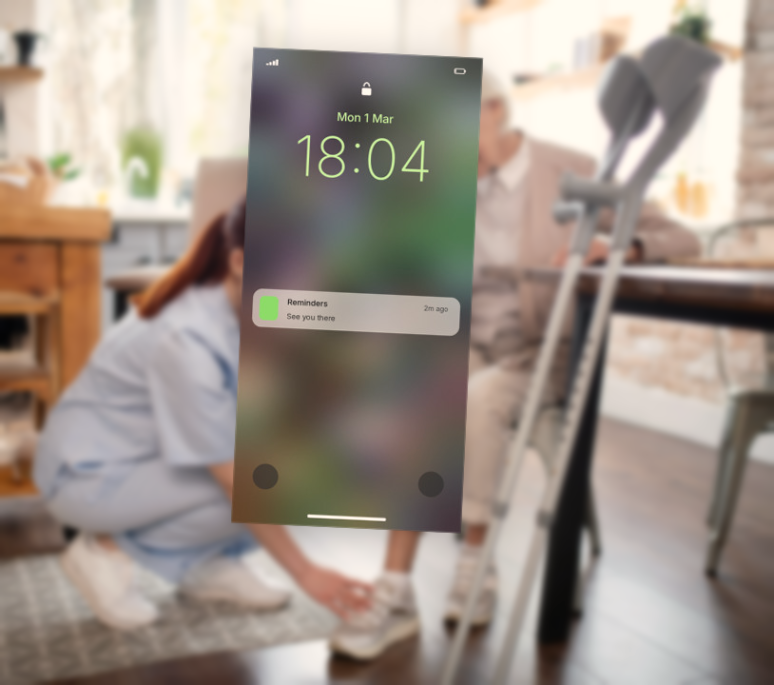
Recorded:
18.04
